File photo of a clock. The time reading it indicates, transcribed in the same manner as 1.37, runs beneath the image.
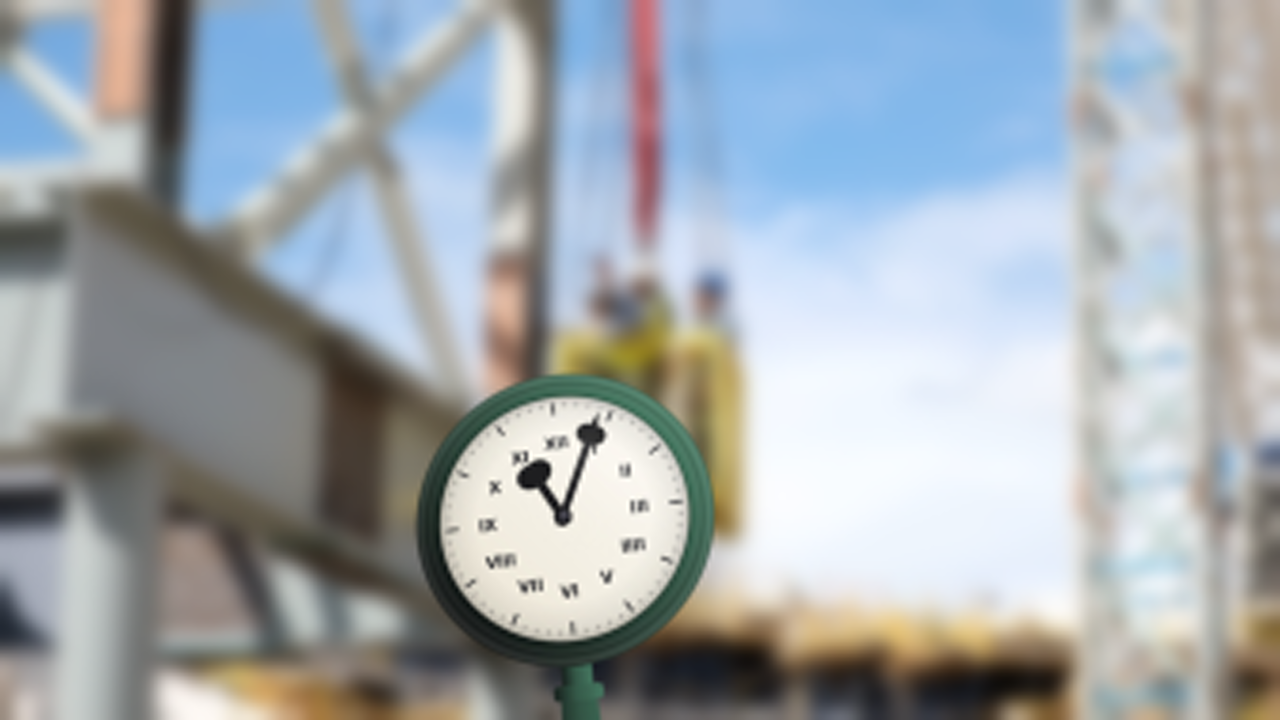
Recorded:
11.04
